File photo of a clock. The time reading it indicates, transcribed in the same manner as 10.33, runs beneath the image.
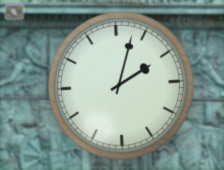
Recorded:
2.03
